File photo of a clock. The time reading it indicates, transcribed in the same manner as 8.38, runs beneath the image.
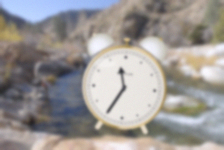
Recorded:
11.35
